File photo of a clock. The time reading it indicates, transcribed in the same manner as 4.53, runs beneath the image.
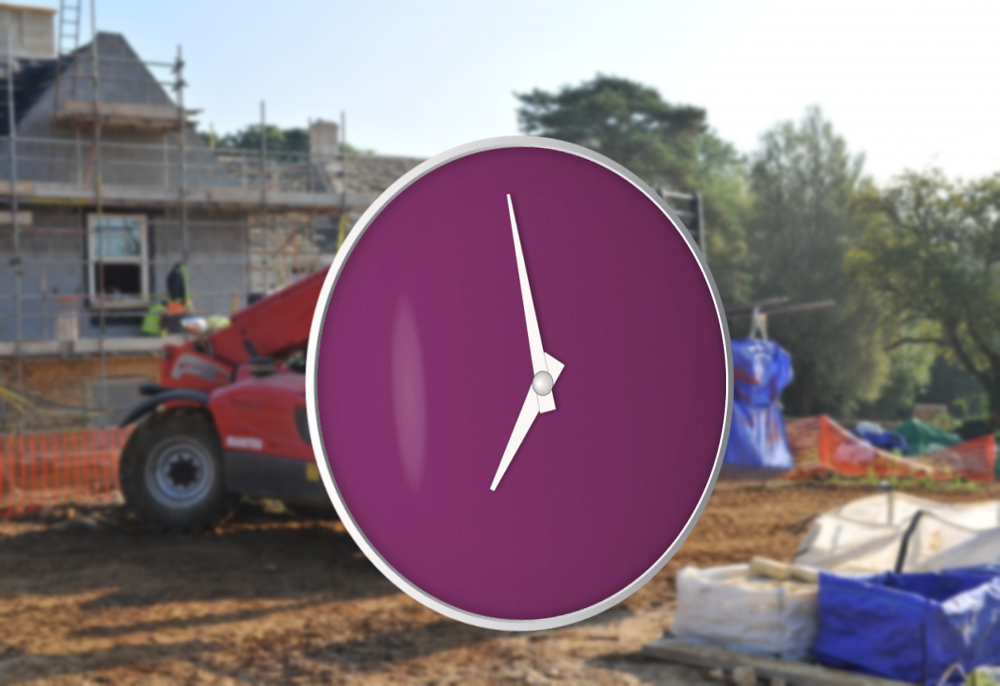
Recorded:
6.58
